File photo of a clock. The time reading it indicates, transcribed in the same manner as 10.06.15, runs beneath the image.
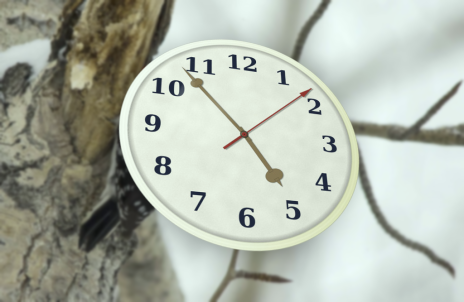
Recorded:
4.53.08
